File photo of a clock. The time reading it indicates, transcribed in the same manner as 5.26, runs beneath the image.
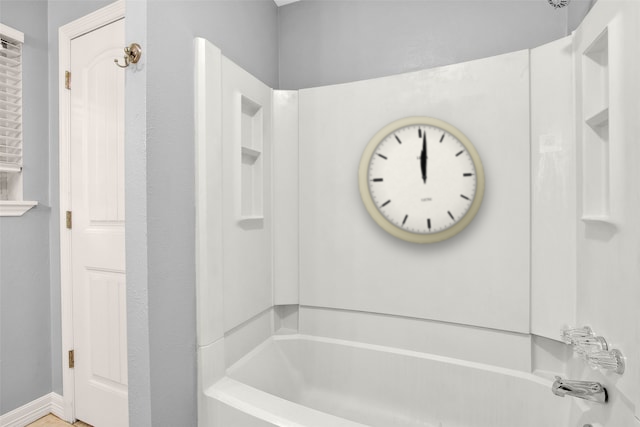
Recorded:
12.01
